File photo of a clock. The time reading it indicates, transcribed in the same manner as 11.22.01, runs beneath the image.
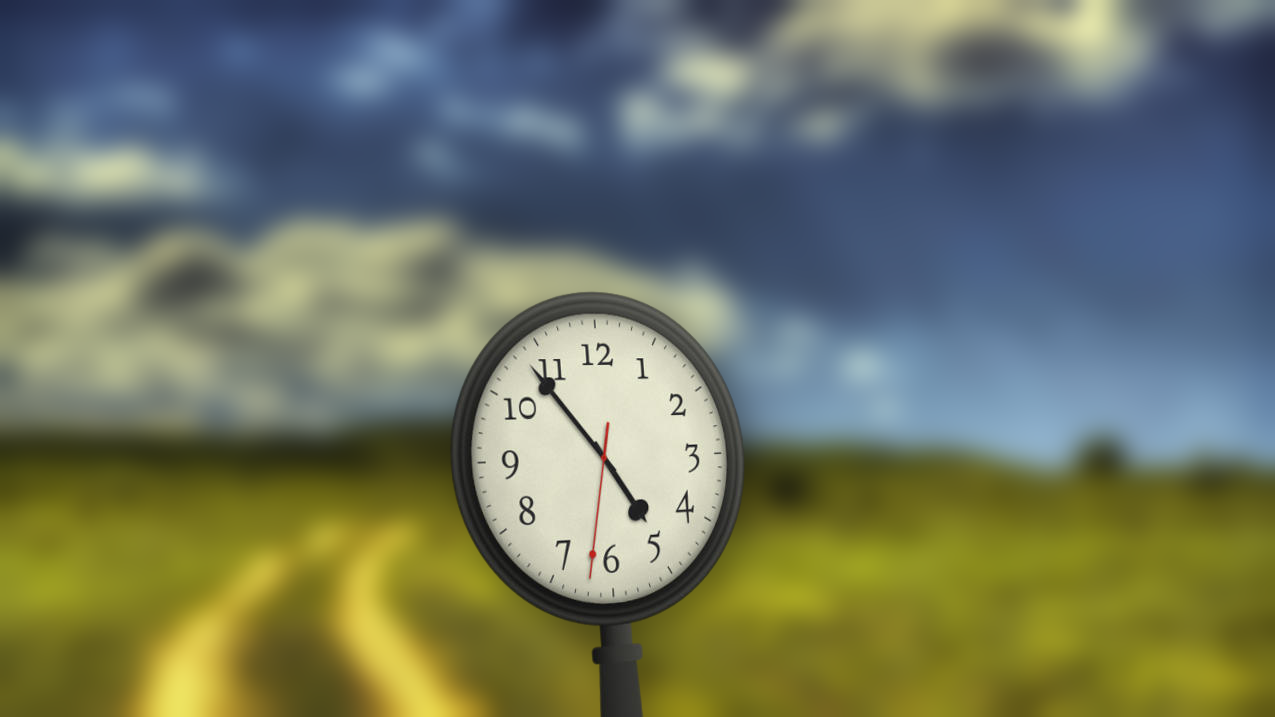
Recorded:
4.53.32
